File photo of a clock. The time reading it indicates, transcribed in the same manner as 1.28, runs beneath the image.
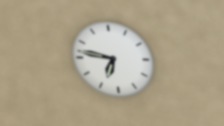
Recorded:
6.47
